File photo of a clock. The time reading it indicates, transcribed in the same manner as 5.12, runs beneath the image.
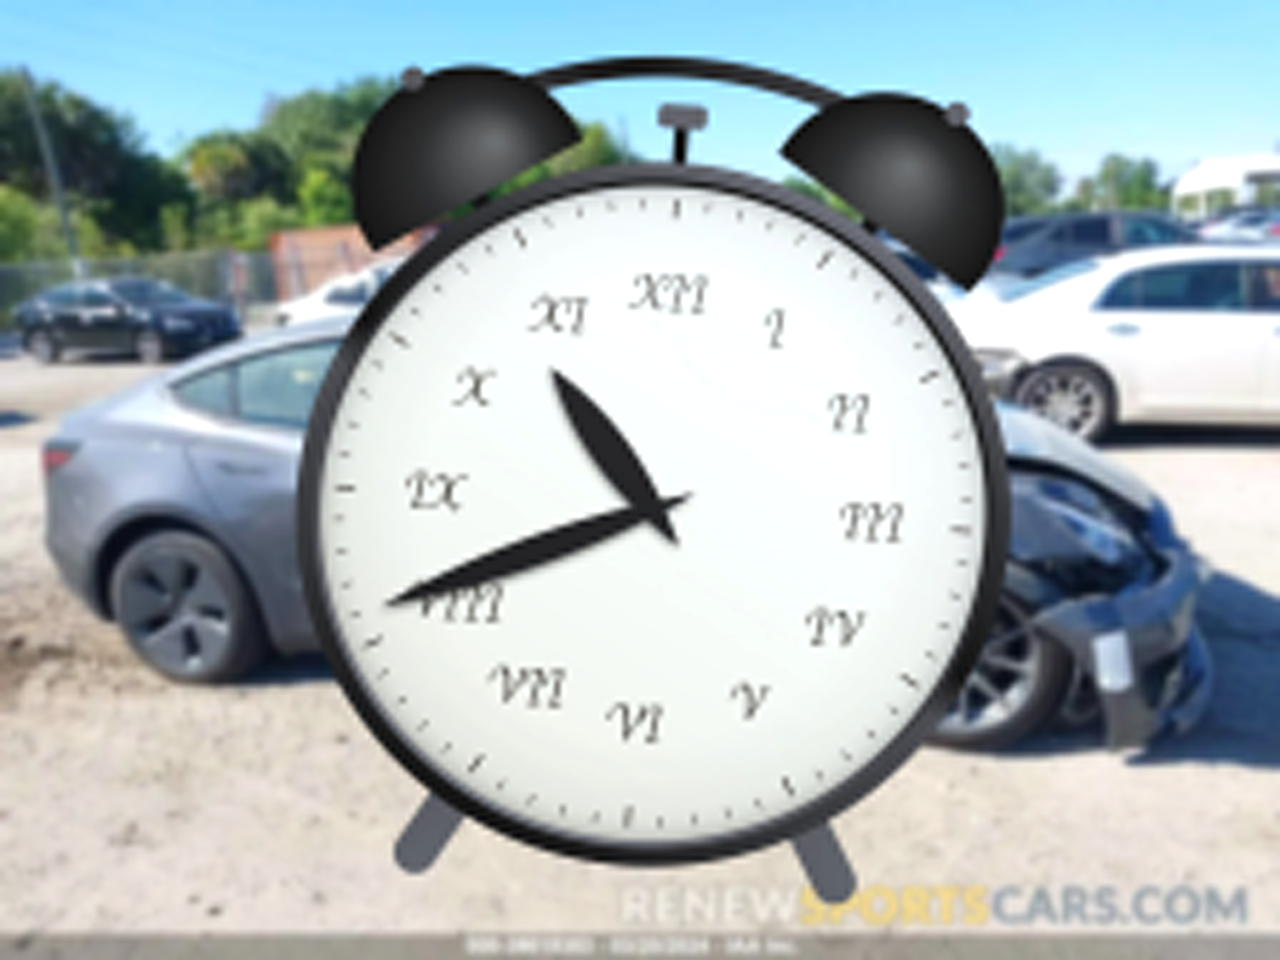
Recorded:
10.41
